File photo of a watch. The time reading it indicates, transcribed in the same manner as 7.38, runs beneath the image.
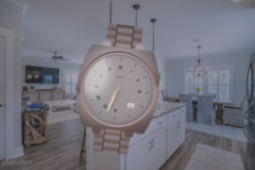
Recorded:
6.33
